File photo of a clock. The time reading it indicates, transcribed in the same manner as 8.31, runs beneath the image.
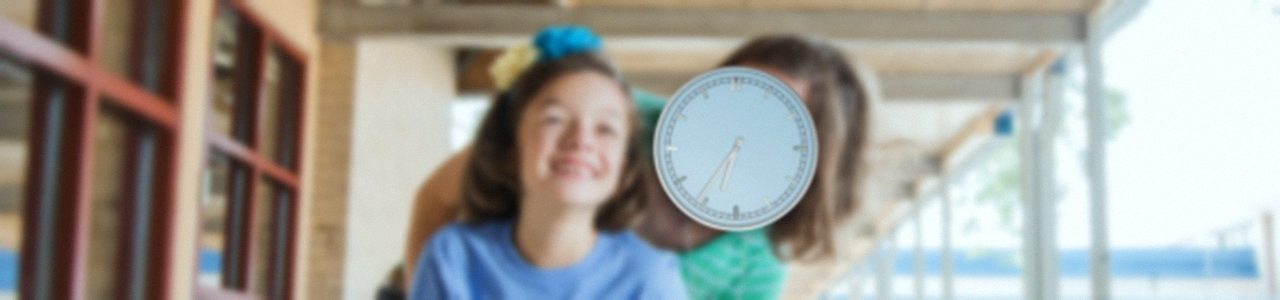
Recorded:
6.36
